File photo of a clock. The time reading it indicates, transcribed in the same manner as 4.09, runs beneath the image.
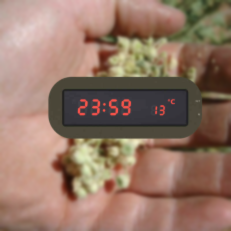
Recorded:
23.59
